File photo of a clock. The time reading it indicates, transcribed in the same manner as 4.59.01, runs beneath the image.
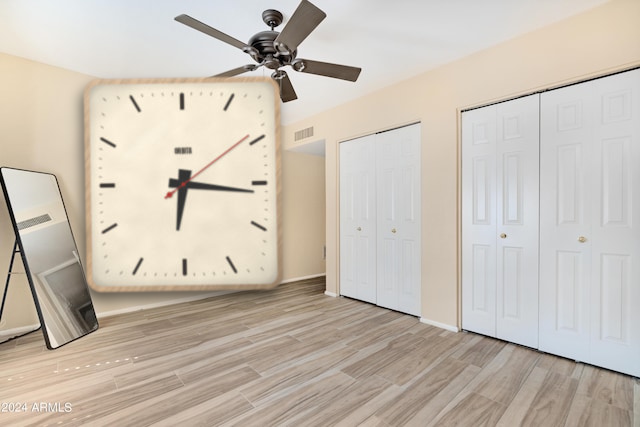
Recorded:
6.16.09
